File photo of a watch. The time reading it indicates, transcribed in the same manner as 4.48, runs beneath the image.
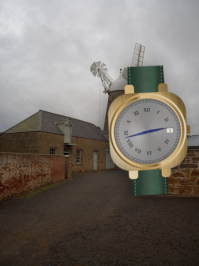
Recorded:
2.43
